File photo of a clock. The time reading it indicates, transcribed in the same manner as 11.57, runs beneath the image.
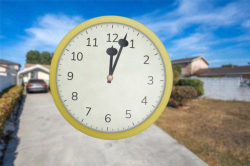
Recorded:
12.03
